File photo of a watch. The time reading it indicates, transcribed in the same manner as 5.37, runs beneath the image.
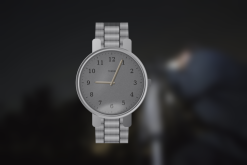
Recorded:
9.04
